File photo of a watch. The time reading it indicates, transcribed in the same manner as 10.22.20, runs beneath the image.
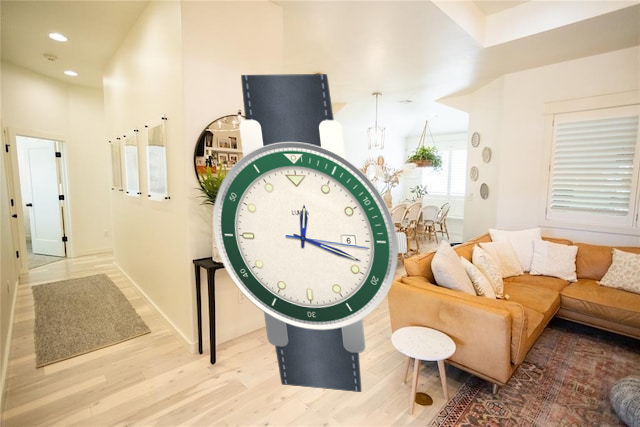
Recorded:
12.18.16
